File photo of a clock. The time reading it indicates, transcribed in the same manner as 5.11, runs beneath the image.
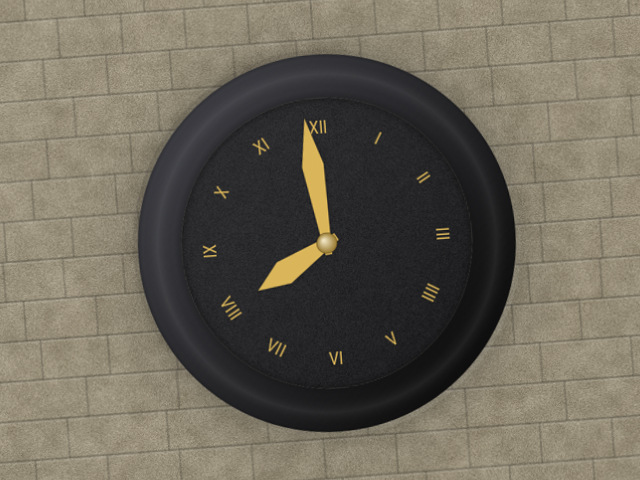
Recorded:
7.59
